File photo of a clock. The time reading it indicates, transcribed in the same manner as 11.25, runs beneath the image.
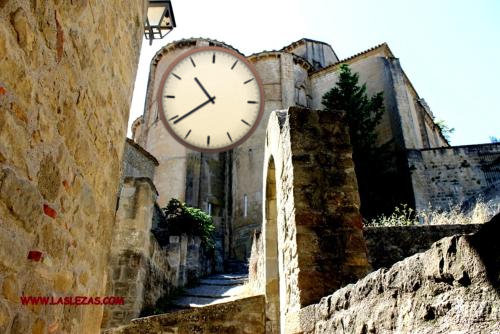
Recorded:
10.39
